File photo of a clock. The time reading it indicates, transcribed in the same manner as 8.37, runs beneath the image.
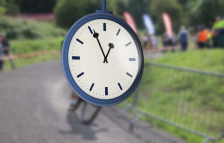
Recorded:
12.56
